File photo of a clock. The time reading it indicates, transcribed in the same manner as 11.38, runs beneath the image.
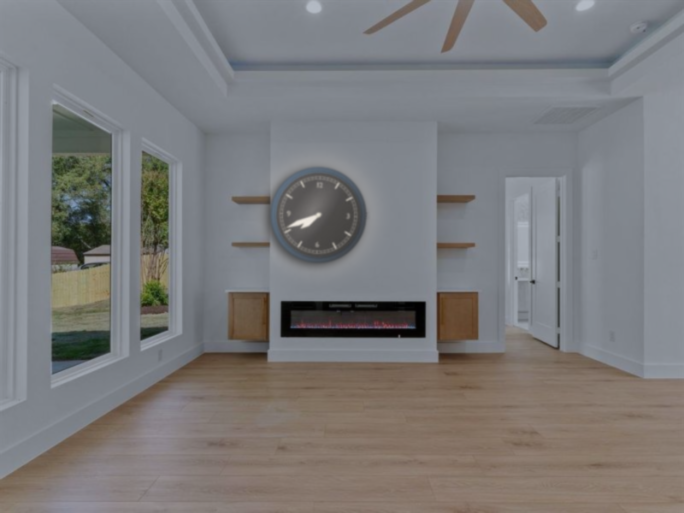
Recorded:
7.41
